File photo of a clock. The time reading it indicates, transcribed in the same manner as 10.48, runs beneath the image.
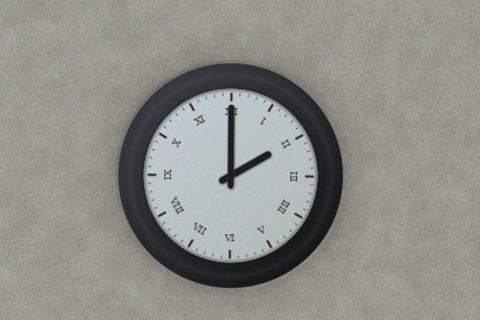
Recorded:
2.00
